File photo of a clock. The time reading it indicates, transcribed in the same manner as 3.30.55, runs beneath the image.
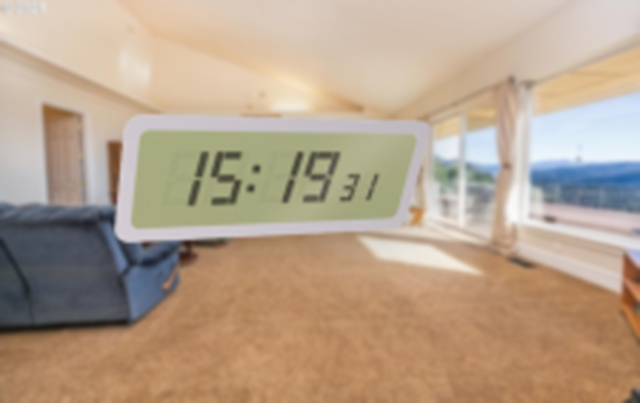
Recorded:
15.19.31
